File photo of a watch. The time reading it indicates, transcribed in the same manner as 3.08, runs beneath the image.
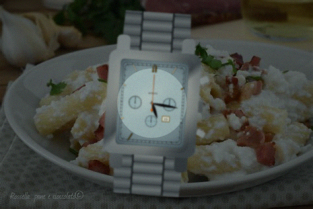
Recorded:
5.16
